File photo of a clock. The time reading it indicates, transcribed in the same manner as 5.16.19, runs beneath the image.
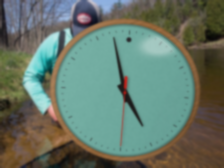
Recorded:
4.57.30
